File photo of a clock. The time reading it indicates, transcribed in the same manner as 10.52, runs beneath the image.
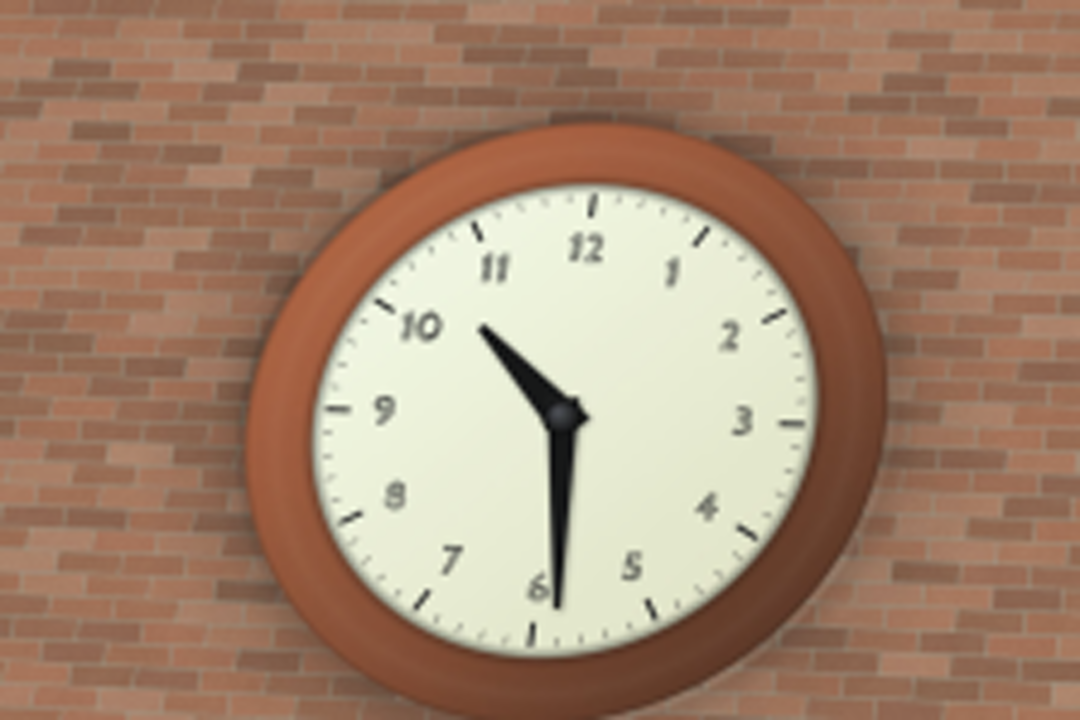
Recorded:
10.29
